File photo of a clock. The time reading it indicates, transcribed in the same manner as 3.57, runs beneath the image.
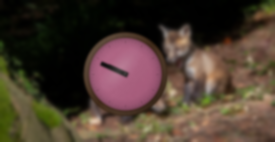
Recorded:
9.49
